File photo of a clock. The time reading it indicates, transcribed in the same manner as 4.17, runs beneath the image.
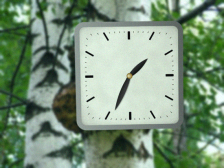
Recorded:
1.34
